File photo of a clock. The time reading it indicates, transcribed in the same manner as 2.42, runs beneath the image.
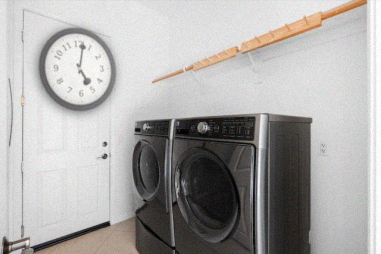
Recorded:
5.02
